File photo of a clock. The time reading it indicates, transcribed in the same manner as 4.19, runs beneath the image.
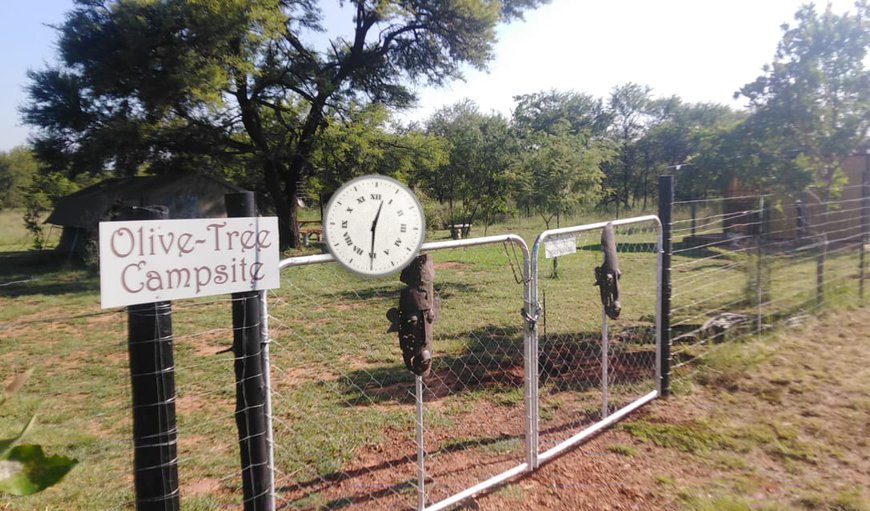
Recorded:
12.30
